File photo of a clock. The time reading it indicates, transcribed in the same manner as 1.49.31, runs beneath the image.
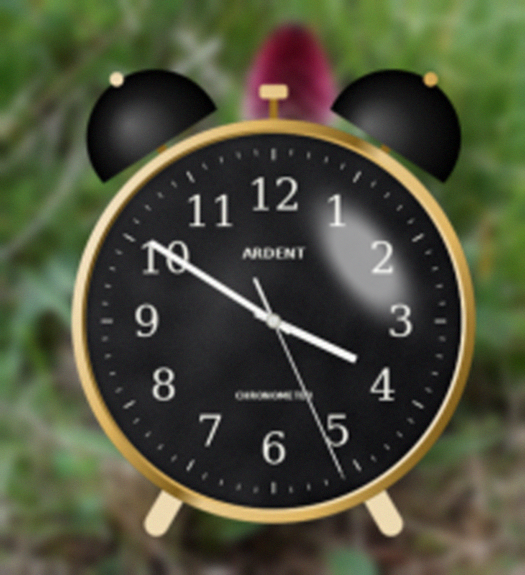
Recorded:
3.50.26
